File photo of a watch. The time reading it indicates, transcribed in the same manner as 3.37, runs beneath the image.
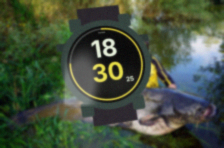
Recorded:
18.30
